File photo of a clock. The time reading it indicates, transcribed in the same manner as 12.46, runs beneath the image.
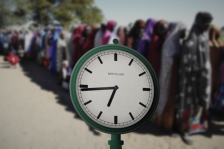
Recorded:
6.44
